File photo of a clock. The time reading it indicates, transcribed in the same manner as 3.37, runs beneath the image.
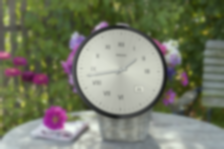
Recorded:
1.43
